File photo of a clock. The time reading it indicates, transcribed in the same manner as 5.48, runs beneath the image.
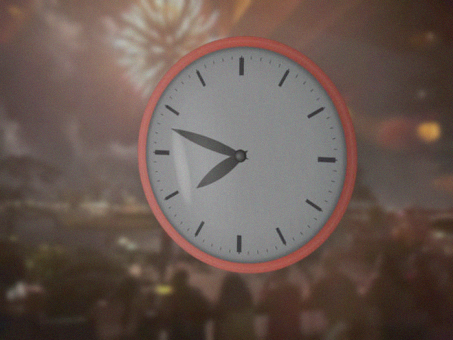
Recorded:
7.48
